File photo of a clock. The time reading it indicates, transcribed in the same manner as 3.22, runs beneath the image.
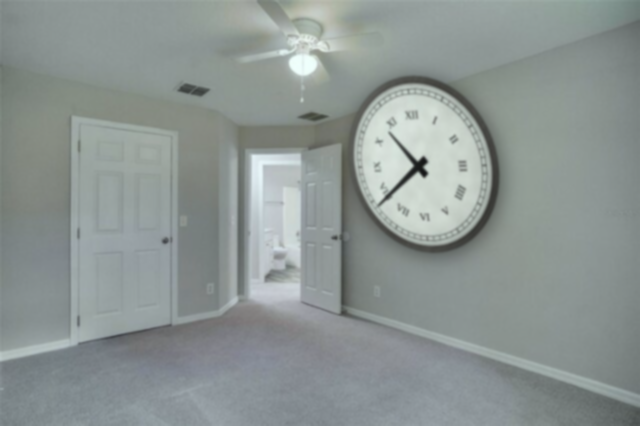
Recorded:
10.39
